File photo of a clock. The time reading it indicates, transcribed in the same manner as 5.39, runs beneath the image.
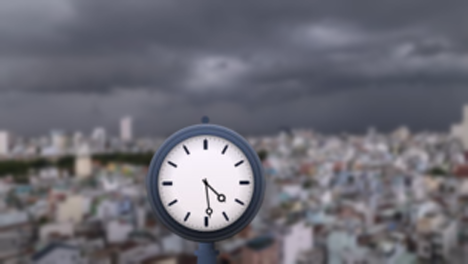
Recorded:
4.29
